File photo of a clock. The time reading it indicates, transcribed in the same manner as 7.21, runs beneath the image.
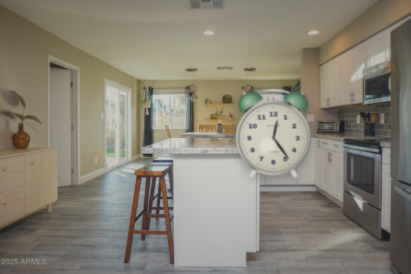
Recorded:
12.24
